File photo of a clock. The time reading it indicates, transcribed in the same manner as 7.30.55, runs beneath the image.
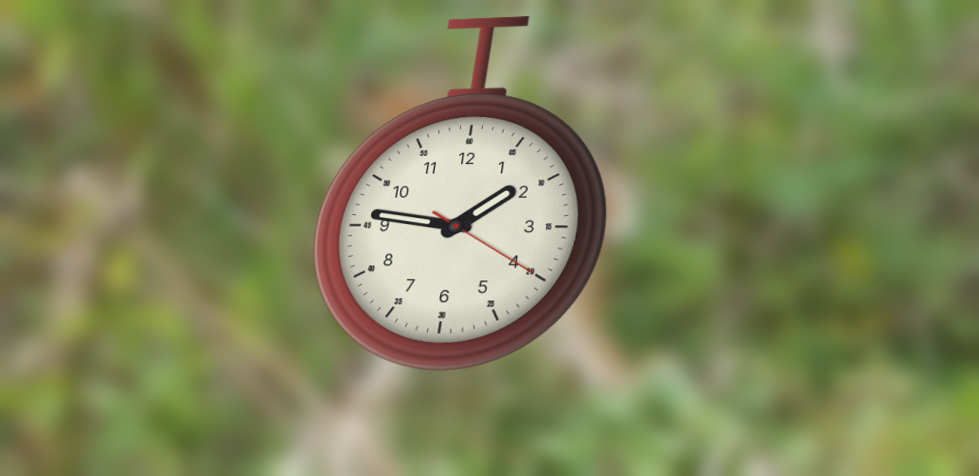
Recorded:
1.46.20
